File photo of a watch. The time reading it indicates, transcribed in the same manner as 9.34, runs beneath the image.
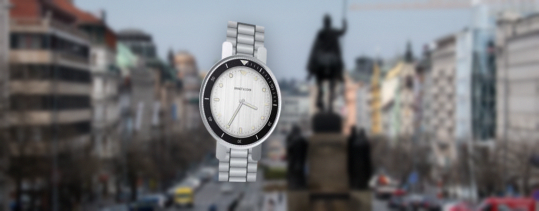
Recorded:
3.35
